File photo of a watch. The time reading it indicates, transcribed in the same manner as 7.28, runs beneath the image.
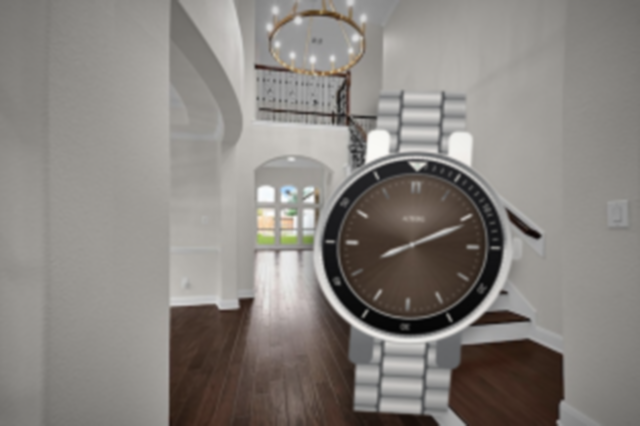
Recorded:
8.11
